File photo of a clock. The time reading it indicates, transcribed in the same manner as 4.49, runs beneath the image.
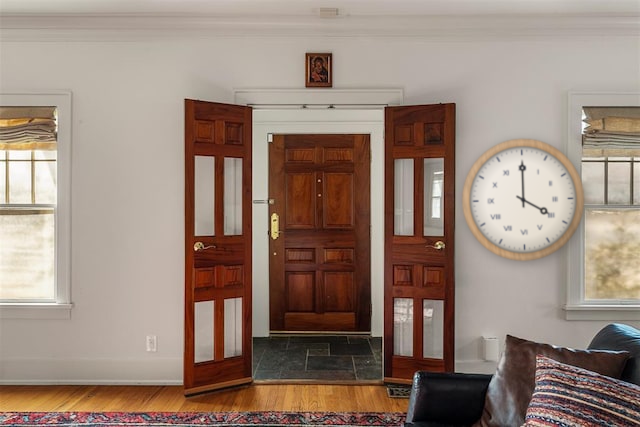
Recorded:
4.00
